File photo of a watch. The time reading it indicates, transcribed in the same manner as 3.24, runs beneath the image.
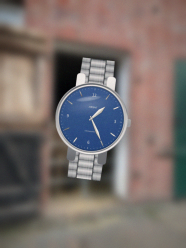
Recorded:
1.25
